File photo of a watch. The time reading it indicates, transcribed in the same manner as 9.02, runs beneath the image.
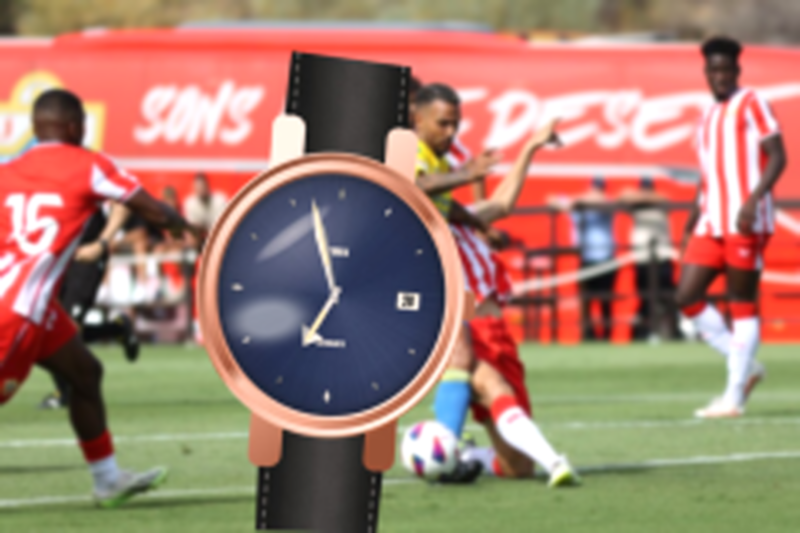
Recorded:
6.57
